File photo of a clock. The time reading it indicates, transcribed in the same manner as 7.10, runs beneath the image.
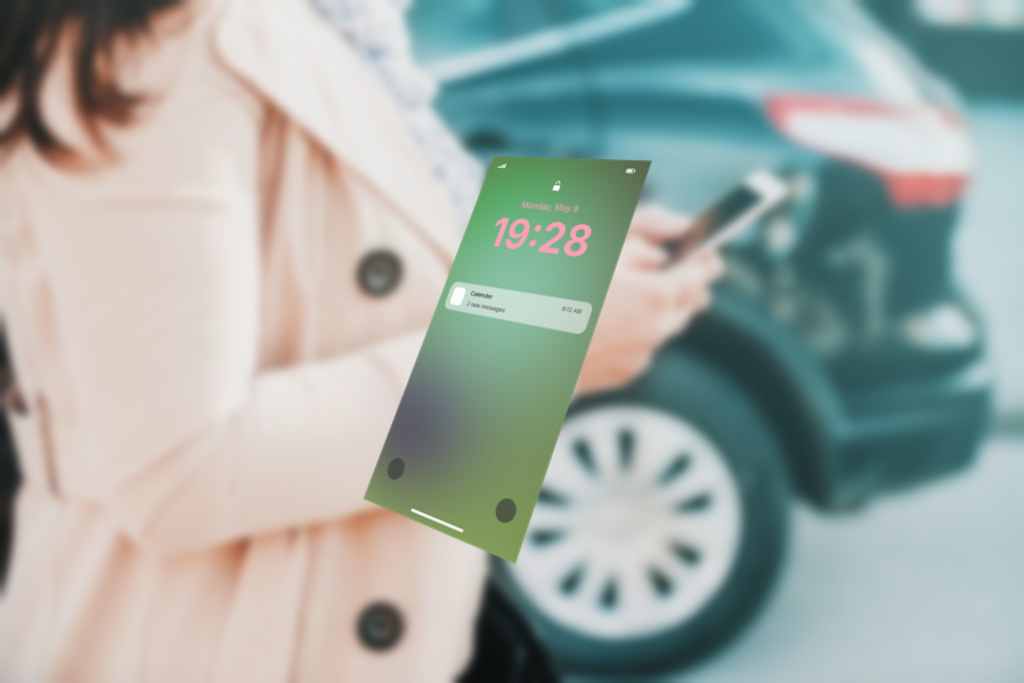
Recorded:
19.28
